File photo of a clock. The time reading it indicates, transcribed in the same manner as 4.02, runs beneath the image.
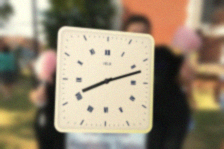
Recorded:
8.12
